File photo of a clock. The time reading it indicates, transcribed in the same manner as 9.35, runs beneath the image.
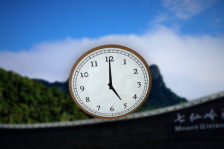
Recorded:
5.00
